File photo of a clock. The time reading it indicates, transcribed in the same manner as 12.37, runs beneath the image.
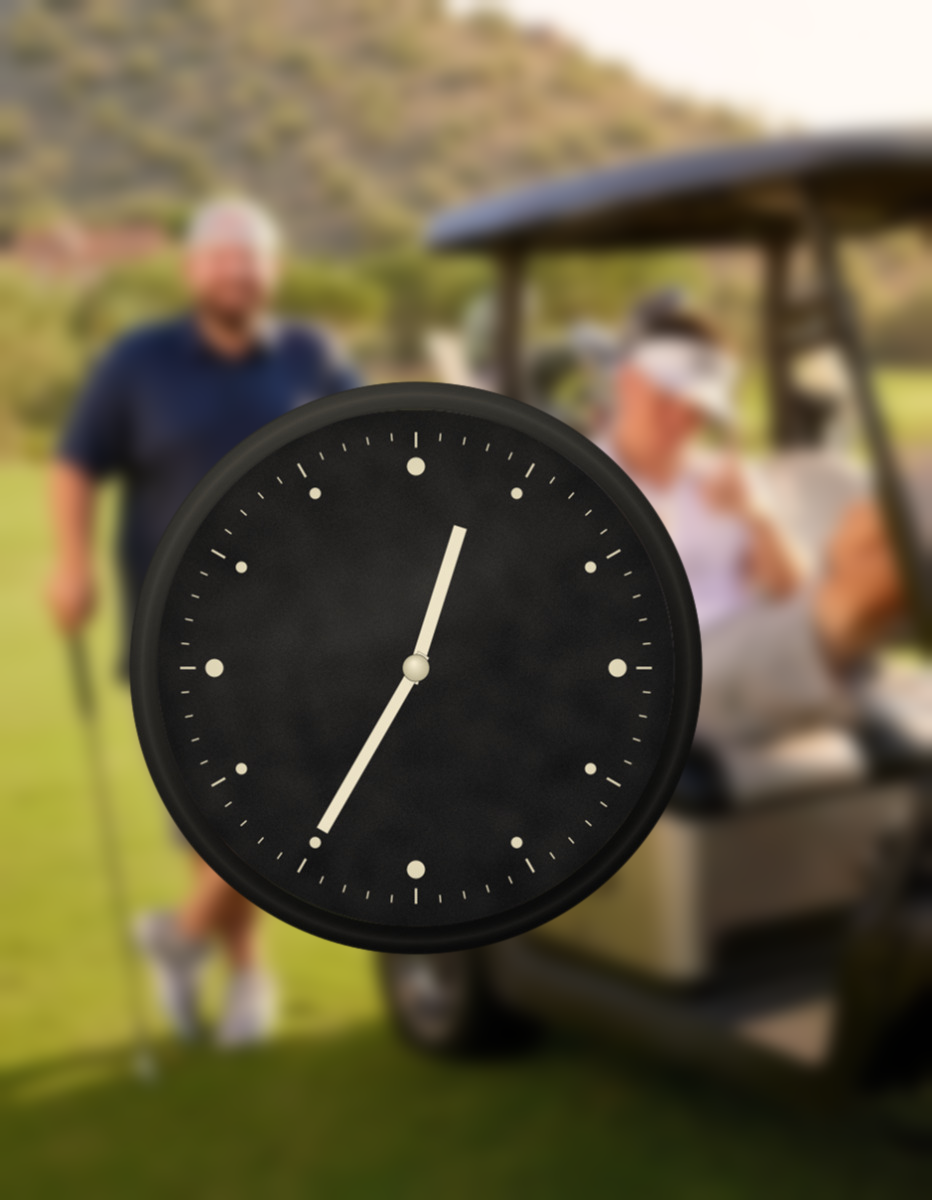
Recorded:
12.35
